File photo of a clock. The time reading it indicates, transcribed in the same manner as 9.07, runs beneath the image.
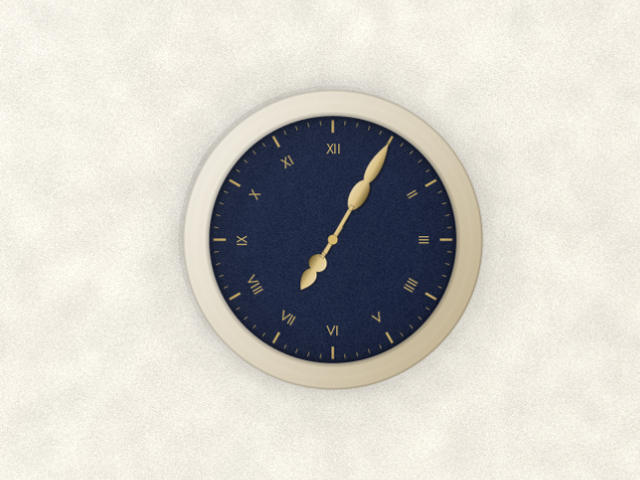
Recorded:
7.05
